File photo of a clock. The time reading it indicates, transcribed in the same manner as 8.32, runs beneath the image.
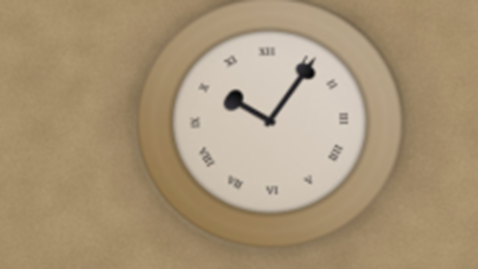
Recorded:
10.06
